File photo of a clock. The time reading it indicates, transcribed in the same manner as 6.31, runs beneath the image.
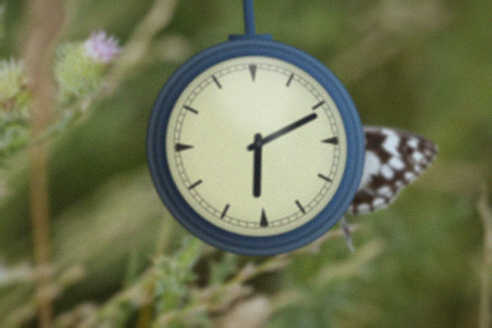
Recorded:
6.11
